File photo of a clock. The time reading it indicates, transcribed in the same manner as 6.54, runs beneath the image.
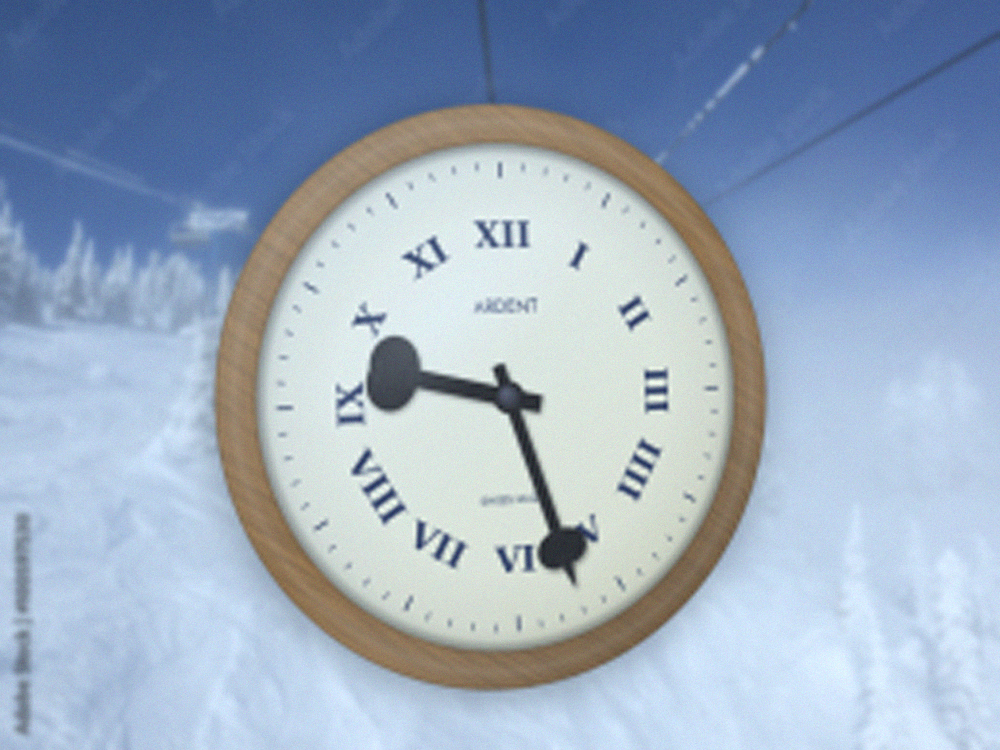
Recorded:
9.27
